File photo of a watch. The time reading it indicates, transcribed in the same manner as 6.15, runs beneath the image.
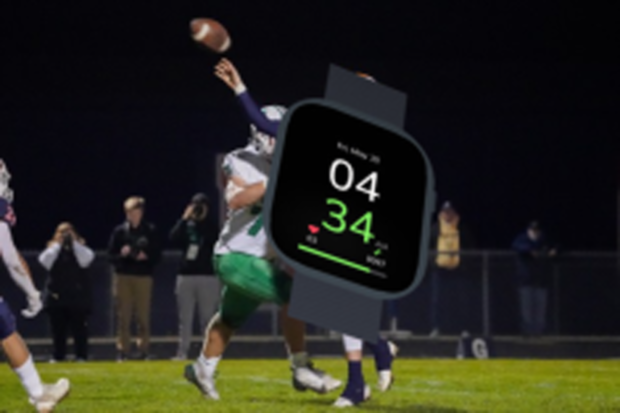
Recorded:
4.34
